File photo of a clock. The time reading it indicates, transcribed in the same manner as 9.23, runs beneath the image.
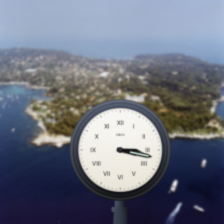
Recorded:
3.17
